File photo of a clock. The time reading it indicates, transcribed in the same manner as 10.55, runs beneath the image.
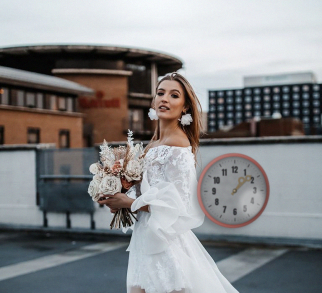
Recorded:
1.08
